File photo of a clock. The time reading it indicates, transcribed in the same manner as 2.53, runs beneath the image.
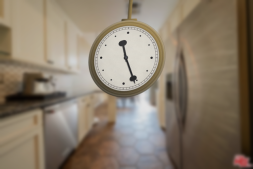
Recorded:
11.26
